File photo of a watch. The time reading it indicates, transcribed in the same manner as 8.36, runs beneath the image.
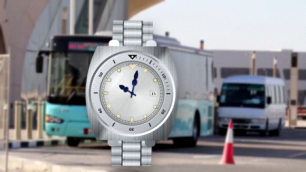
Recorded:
10.02
